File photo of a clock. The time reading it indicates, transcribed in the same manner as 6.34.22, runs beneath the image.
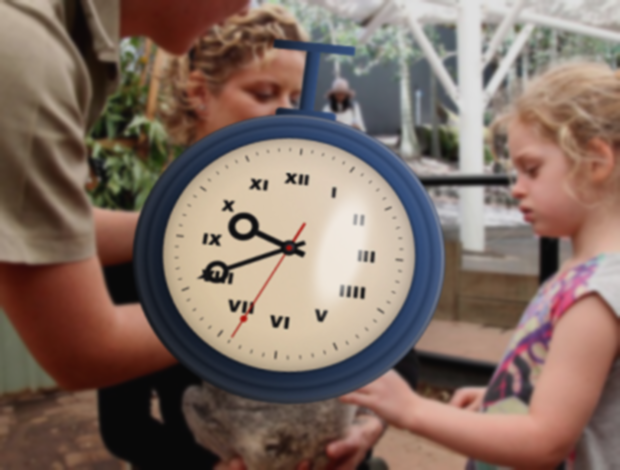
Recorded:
9.40.34
